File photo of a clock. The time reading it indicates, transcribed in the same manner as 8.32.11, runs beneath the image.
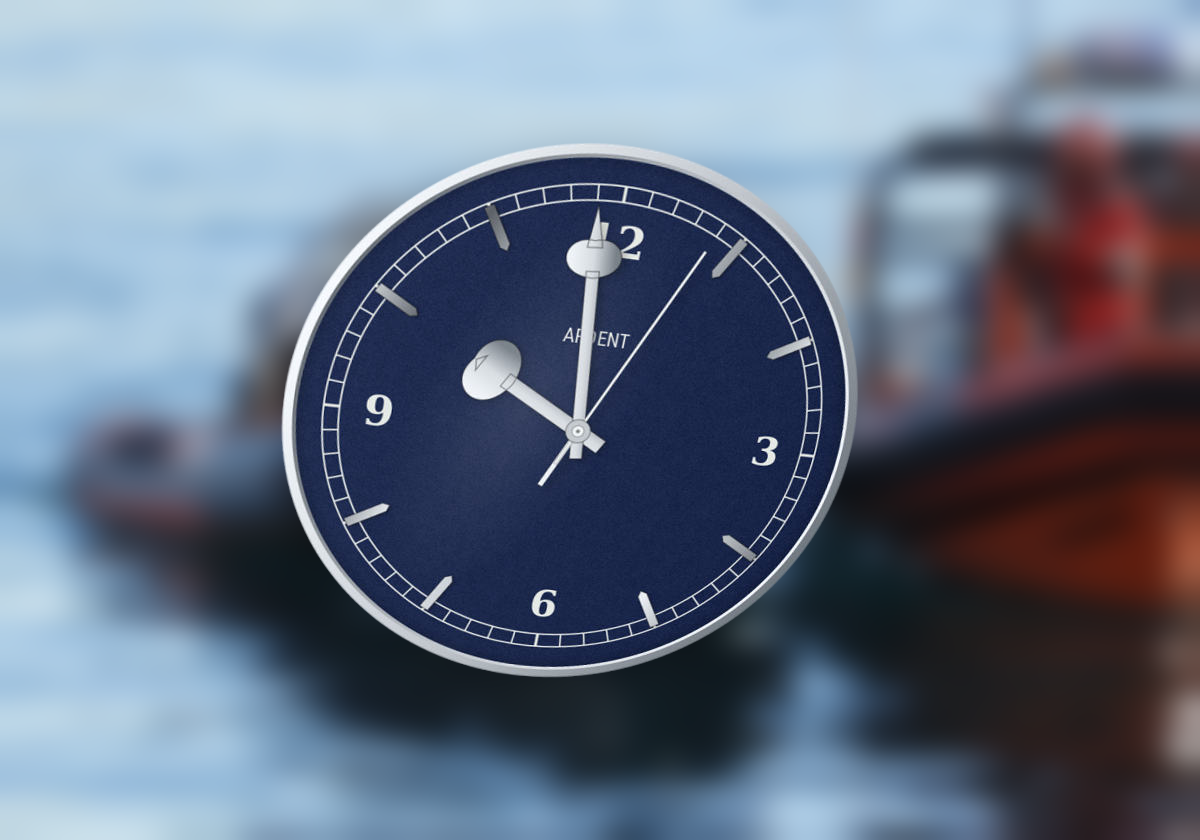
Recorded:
9.59.04
